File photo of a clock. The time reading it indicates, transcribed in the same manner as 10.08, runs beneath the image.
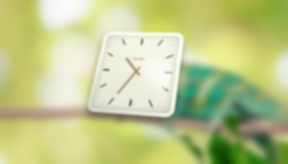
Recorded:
10.35
